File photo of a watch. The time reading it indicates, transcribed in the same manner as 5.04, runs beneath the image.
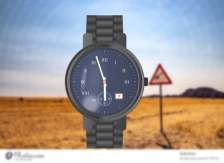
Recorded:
5.57
